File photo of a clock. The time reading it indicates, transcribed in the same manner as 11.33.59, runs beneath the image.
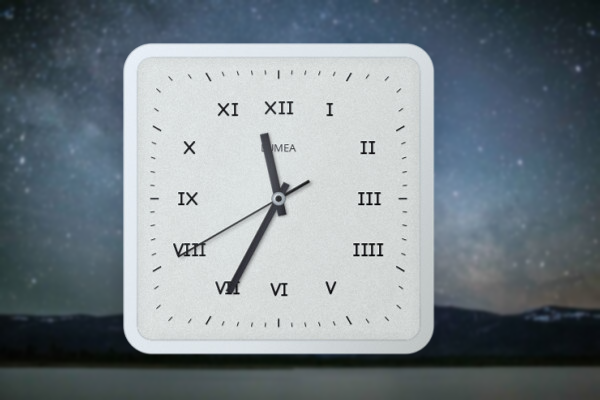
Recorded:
11.34.40
